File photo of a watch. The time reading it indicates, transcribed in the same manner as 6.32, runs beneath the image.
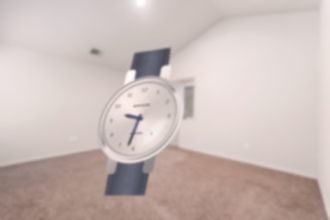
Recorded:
9.32
